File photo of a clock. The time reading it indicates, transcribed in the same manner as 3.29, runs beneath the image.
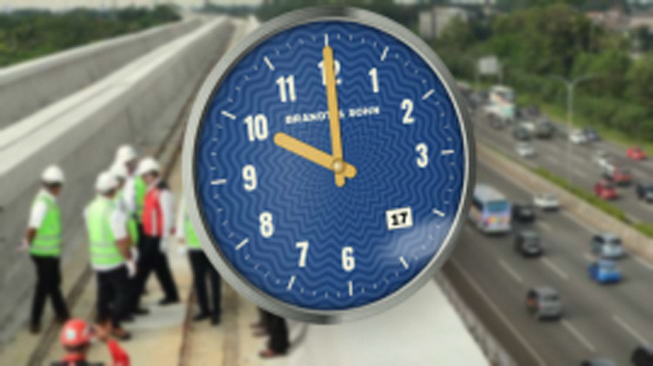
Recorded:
10.00
